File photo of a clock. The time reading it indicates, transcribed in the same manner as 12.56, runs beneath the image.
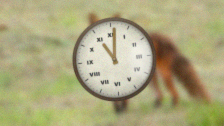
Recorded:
11.01
